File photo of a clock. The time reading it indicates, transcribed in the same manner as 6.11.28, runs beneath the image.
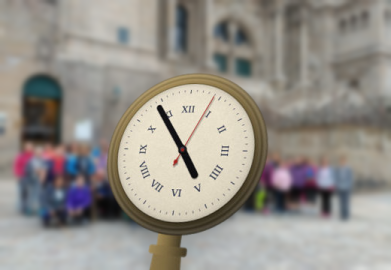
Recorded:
4.54.04
